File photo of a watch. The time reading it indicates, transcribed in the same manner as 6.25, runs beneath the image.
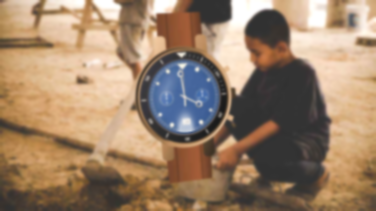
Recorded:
3.59
